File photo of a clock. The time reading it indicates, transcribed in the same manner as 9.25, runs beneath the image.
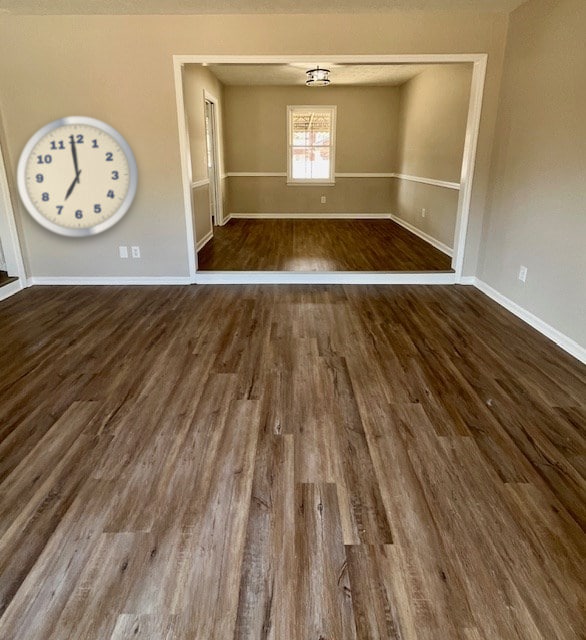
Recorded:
6.59
